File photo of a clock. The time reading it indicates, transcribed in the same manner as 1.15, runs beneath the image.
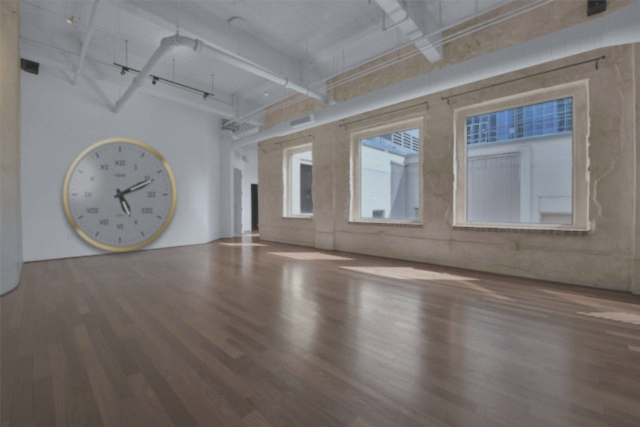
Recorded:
5.11
